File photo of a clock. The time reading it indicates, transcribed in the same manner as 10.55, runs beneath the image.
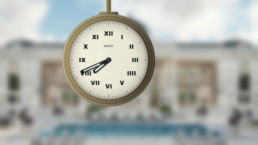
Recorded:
7.41
